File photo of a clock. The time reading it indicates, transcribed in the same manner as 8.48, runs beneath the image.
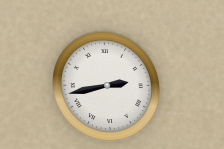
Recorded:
2.43
